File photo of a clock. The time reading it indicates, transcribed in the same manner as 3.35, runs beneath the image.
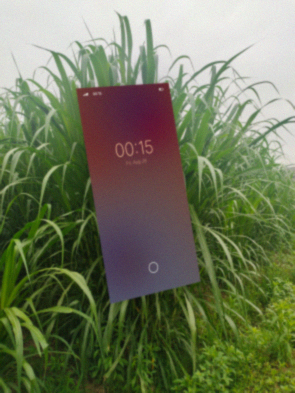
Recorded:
0.15
